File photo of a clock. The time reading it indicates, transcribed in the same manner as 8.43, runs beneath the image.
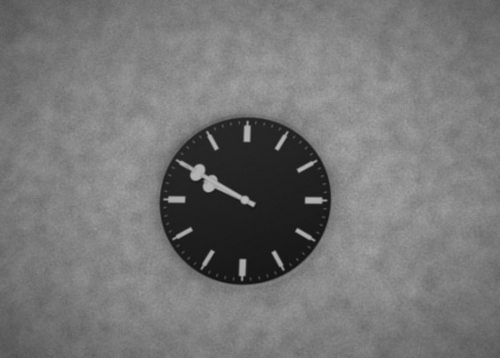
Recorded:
9.50
